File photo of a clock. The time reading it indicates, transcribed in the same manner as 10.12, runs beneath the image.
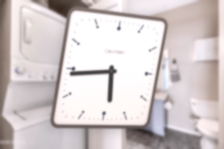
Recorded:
5.44
